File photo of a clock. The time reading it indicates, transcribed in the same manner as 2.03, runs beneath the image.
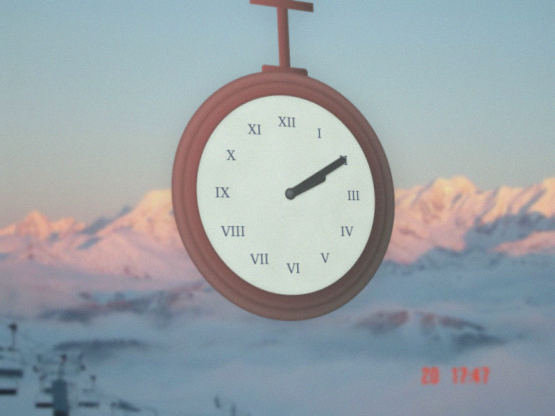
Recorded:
2.10
